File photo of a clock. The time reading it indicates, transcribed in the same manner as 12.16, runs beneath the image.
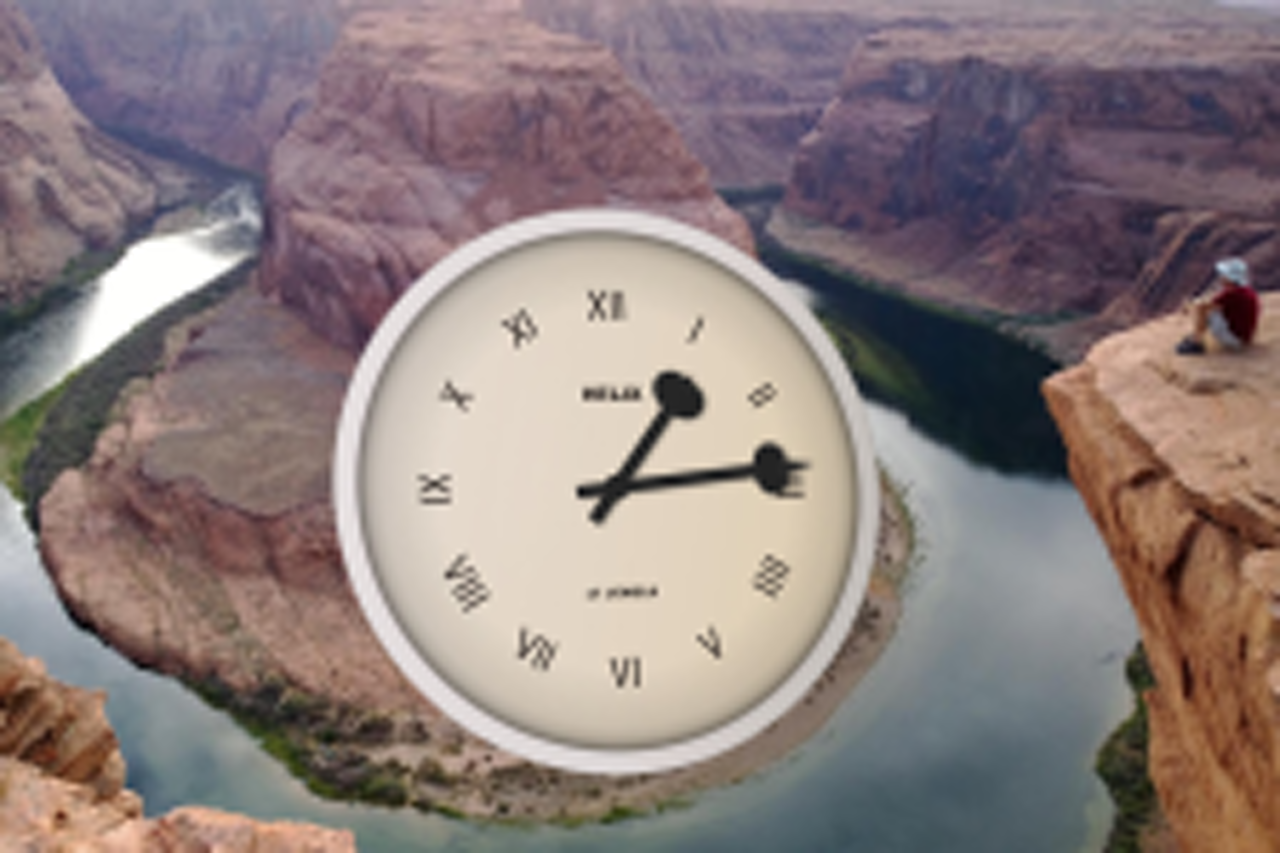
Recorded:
1.14
